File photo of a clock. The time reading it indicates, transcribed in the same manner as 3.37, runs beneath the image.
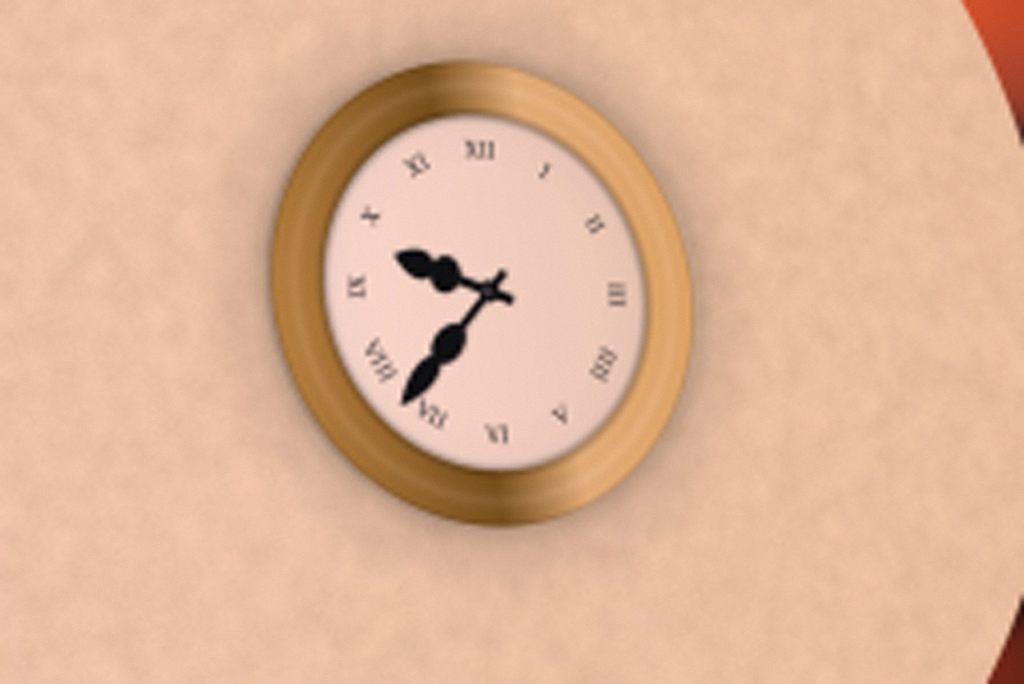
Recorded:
9.37
